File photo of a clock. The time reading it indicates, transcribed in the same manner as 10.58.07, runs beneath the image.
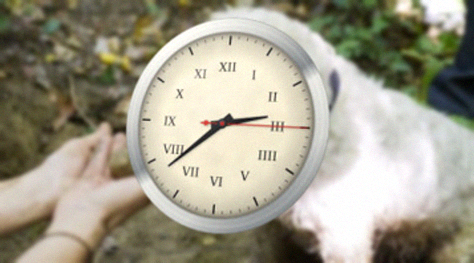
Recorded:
2.38.15
